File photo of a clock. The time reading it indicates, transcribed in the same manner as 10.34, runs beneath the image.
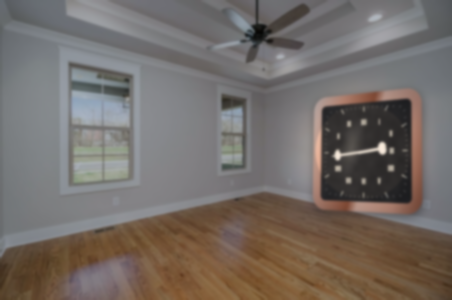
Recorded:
2.44
